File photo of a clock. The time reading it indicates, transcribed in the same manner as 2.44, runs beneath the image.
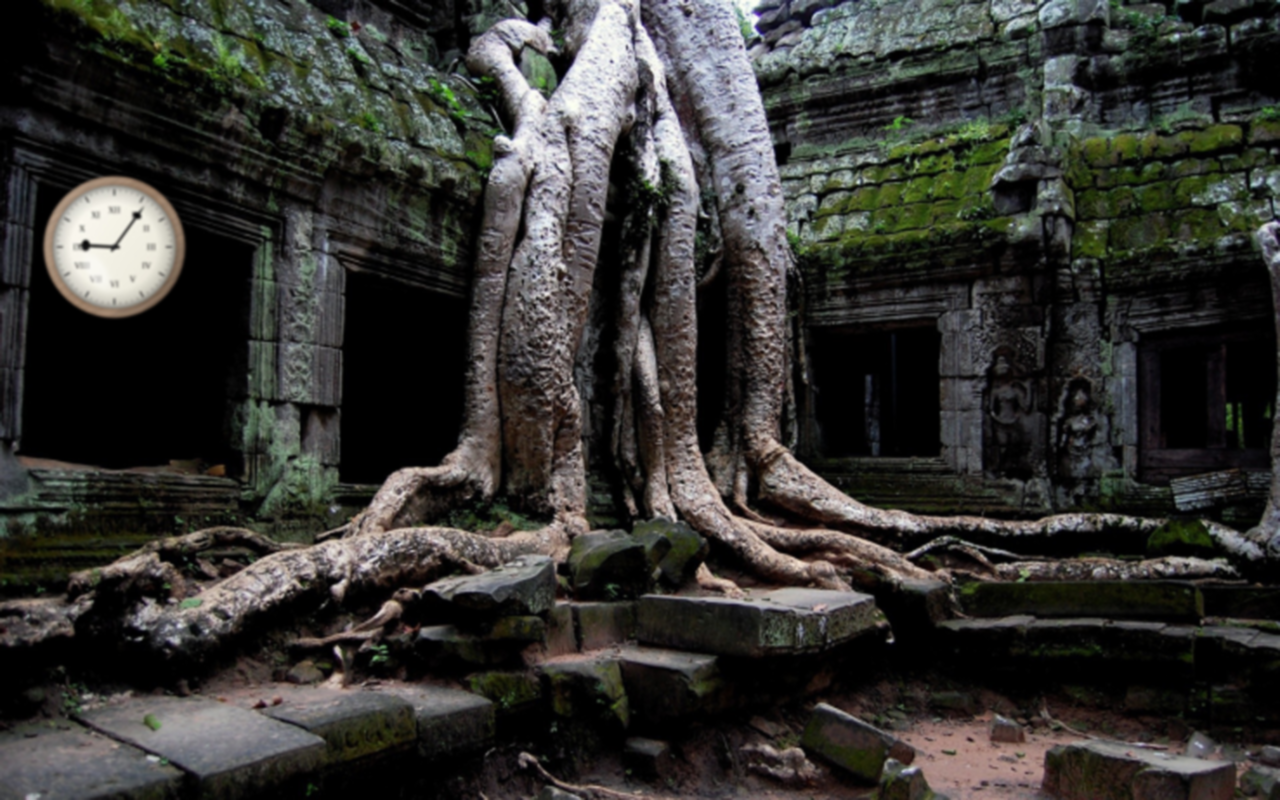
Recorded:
9.06
